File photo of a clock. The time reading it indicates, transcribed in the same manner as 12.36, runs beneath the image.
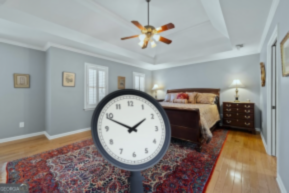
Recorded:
1.49
